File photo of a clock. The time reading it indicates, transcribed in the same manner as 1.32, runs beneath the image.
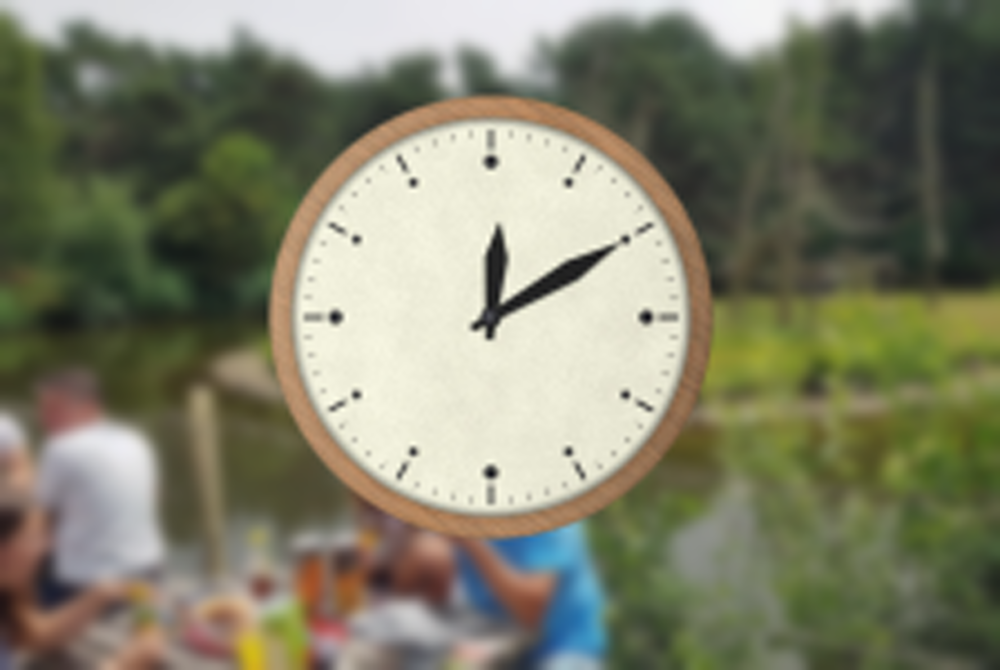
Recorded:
12.10
